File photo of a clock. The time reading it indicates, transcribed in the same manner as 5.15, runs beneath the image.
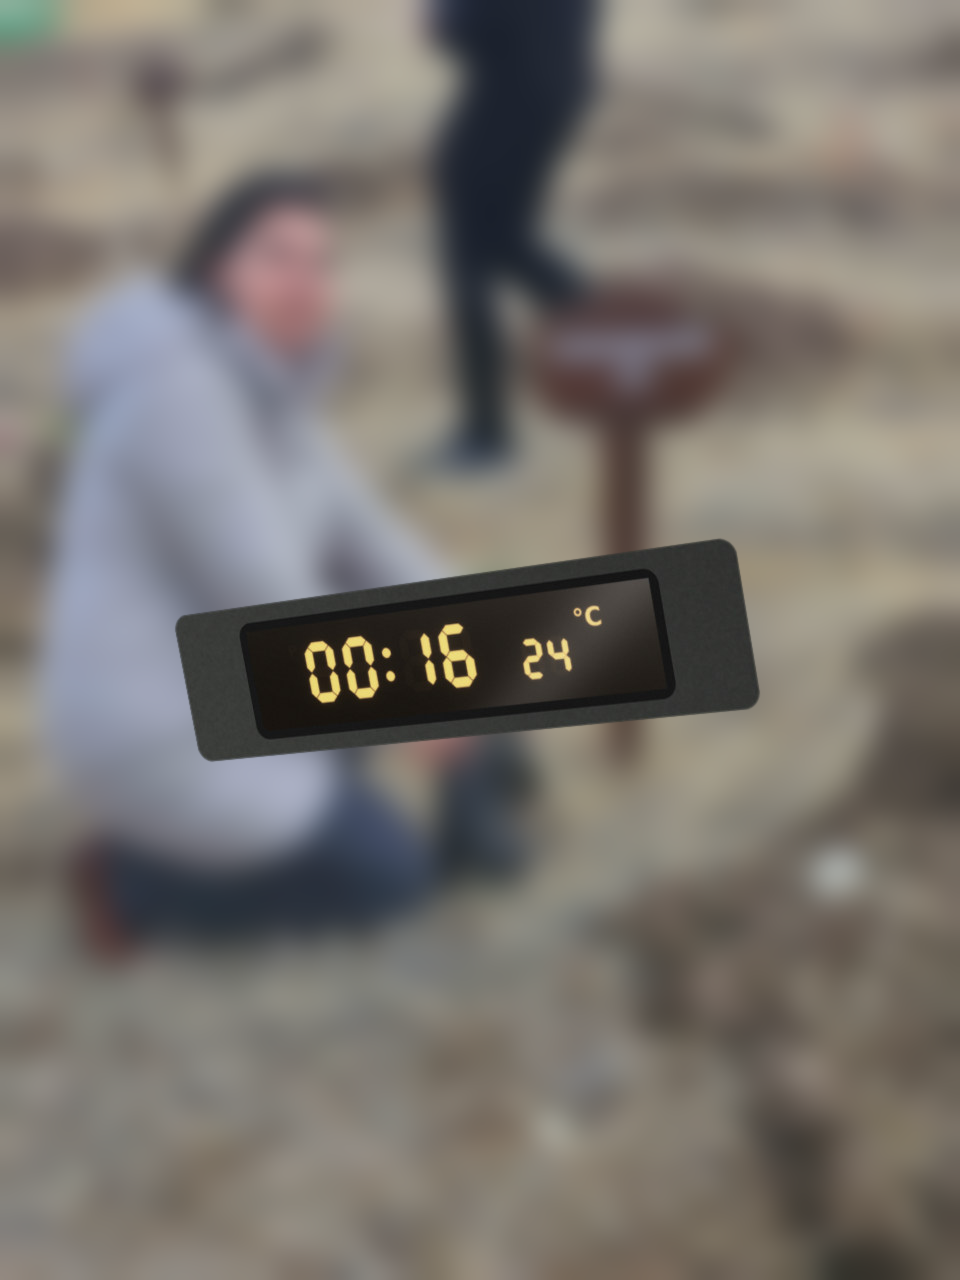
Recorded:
0.16
